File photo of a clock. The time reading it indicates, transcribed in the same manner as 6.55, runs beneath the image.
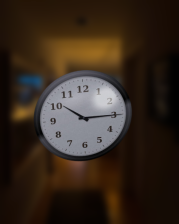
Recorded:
10.15
